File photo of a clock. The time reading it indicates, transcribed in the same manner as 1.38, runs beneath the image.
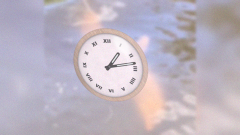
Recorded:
1.13
